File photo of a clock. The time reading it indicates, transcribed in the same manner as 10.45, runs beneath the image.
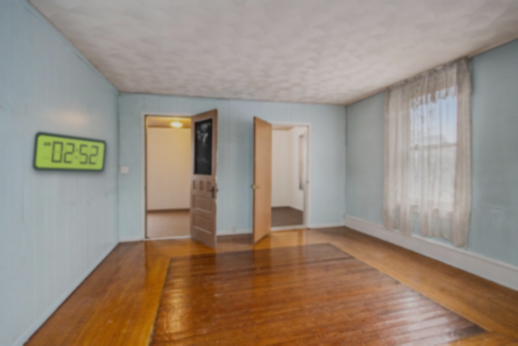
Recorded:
2.52
